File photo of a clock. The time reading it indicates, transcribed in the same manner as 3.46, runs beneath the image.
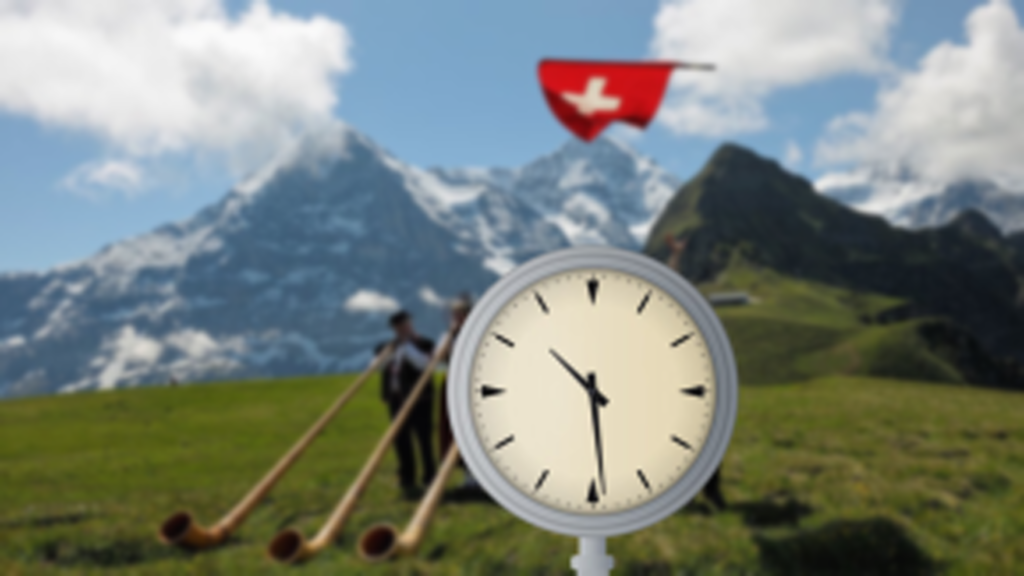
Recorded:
10.29
